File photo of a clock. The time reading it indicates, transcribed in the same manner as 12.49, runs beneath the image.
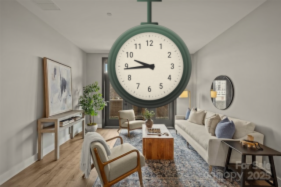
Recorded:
9.44
